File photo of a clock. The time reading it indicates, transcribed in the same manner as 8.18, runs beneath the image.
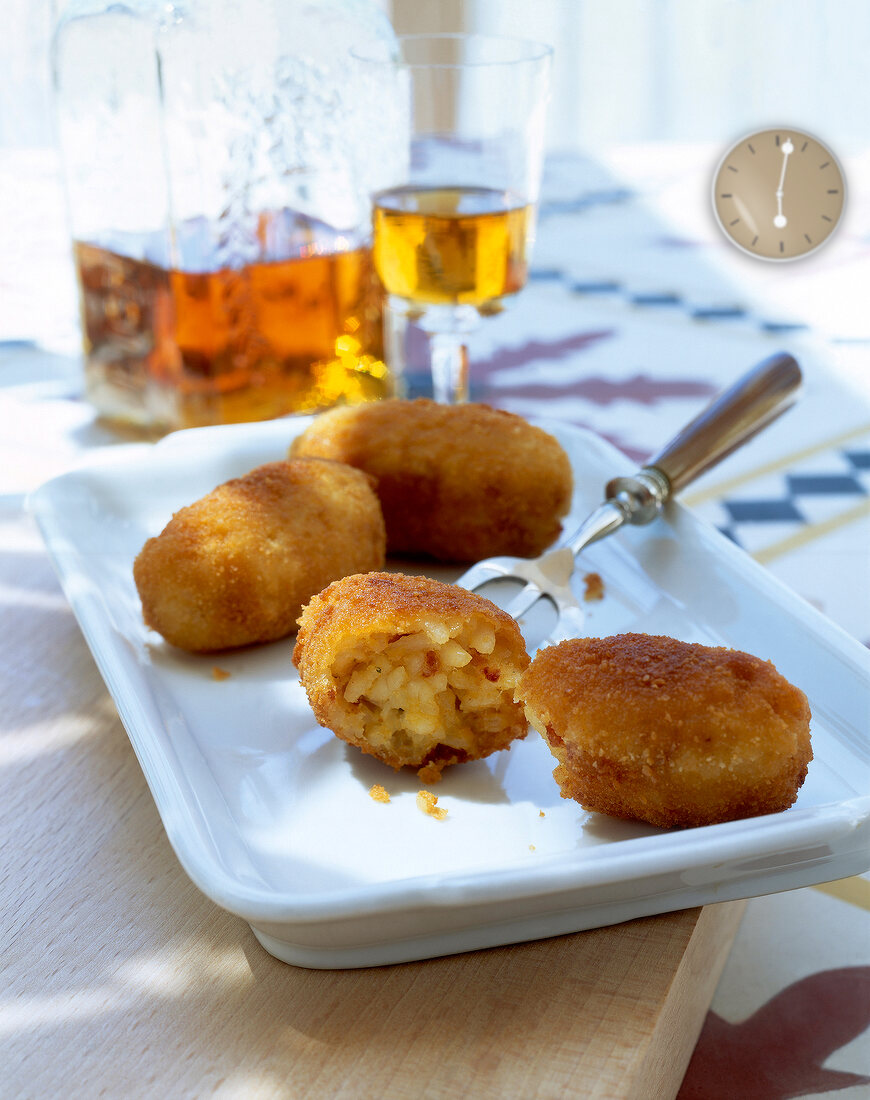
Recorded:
6.02
